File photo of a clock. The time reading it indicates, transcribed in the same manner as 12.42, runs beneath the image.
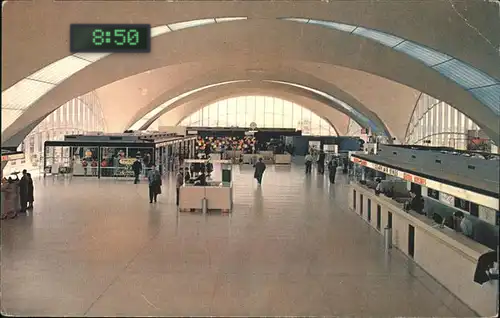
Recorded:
8.50
